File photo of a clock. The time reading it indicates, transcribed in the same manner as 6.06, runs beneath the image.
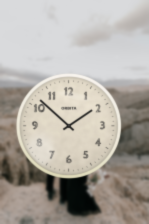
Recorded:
1.52
